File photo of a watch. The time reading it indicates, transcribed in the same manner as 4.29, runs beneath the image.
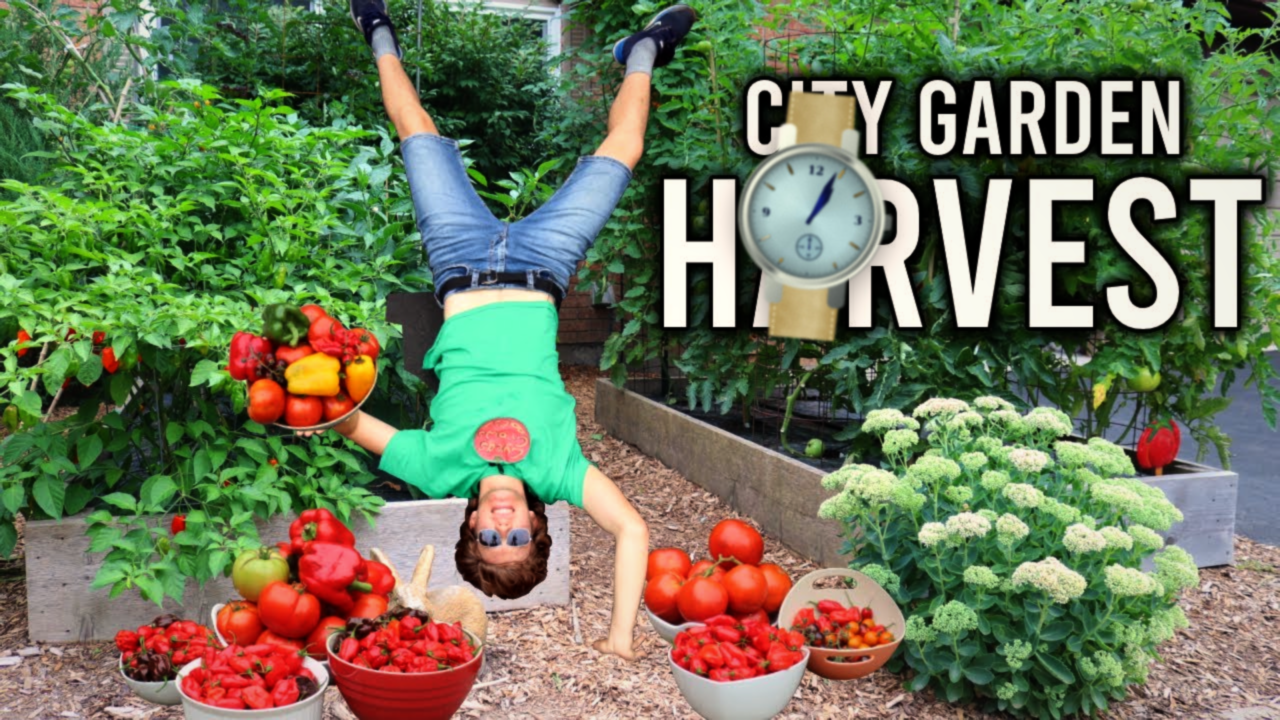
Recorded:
1.04
